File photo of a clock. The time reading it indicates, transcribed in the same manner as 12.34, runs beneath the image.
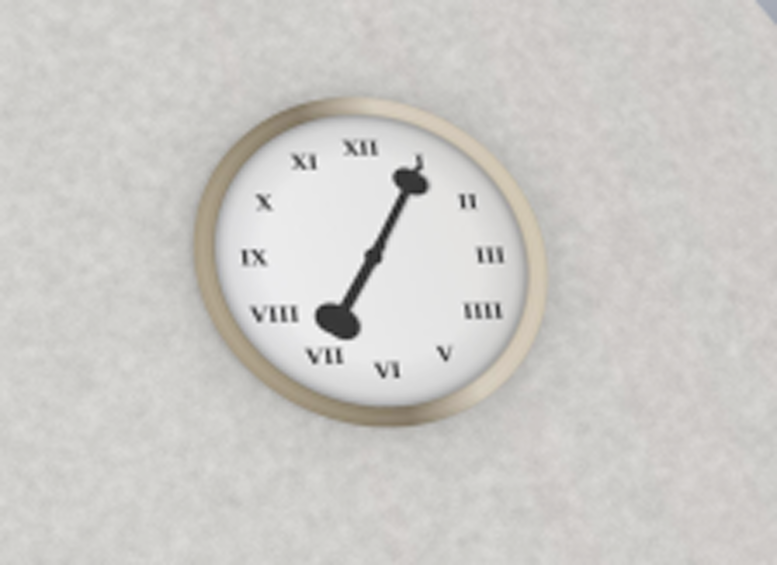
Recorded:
7.05
